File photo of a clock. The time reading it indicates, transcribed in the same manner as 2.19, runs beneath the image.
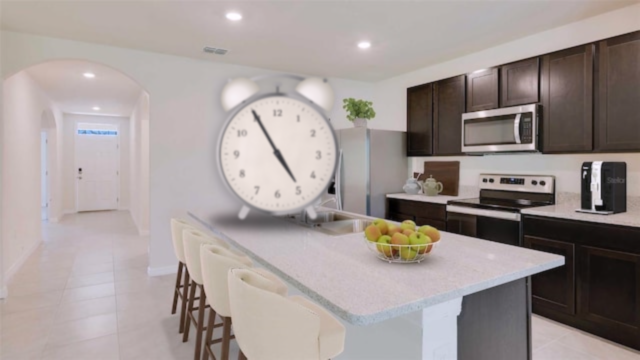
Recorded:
4.55
